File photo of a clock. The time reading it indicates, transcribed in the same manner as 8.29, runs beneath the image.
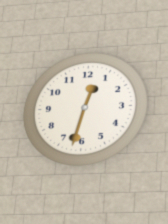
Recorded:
12.32
